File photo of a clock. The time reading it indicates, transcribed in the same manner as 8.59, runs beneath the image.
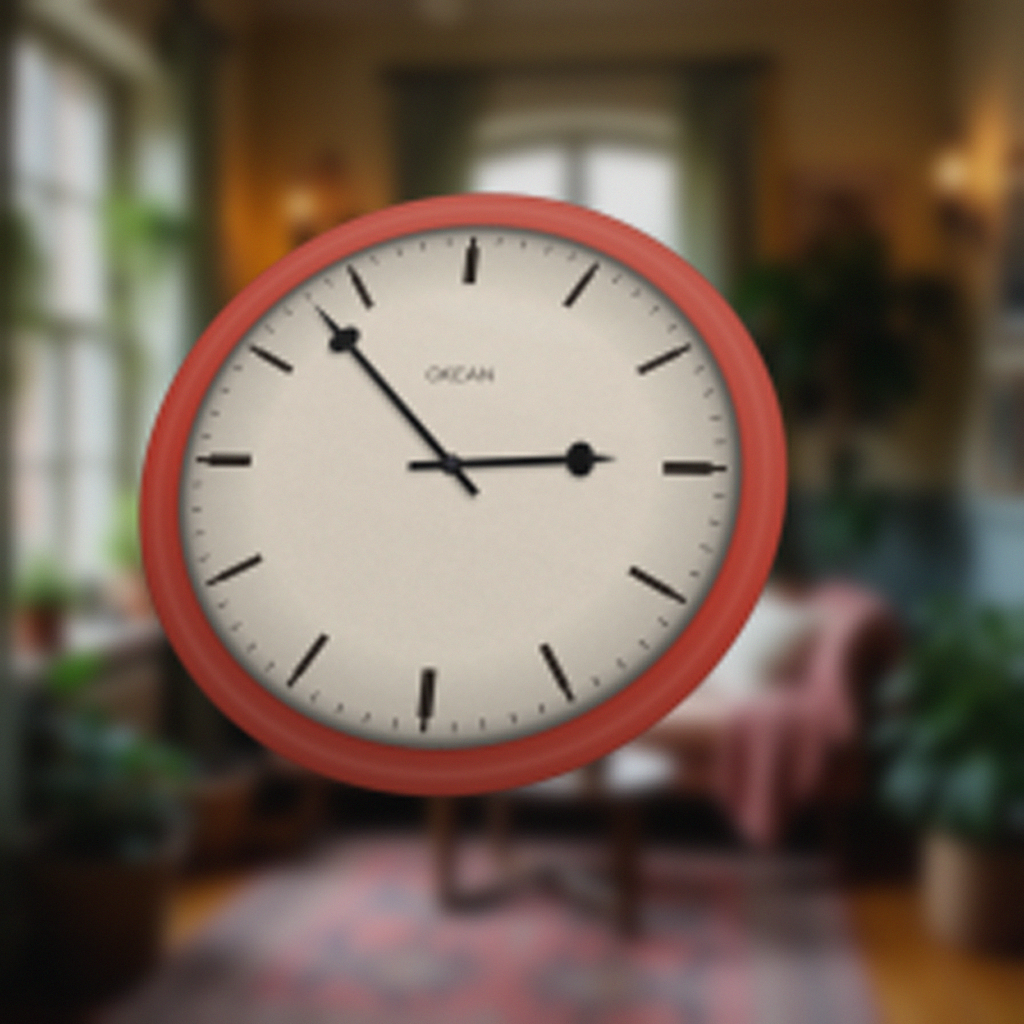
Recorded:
2.53
